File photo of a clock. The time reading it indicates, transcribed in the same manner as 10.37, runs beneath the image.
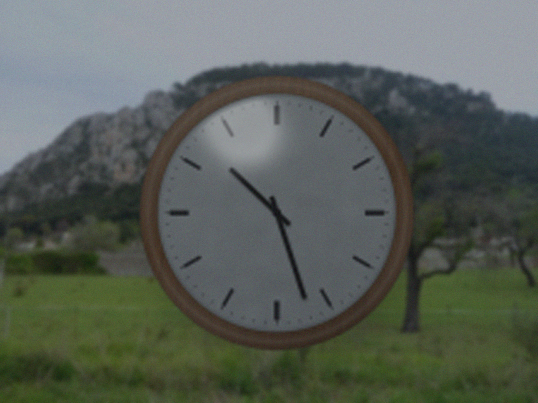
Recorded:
10.27
